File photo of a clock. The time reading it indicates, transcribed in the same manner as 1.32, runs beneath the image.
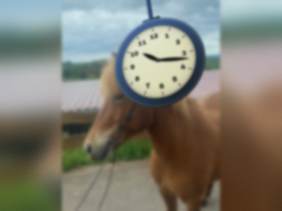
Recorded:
10.17
